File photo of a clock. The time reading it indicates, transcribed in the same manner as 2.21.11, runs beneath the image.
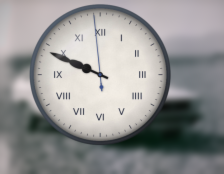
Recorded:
9.48.59
